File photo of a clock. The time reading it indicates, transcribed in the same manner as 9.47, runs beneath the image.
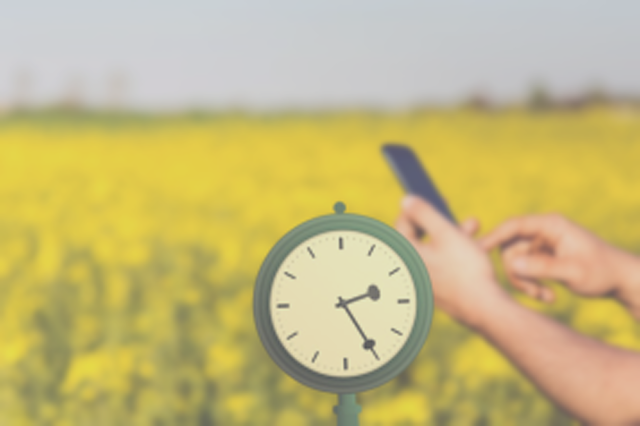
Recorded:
2.25
